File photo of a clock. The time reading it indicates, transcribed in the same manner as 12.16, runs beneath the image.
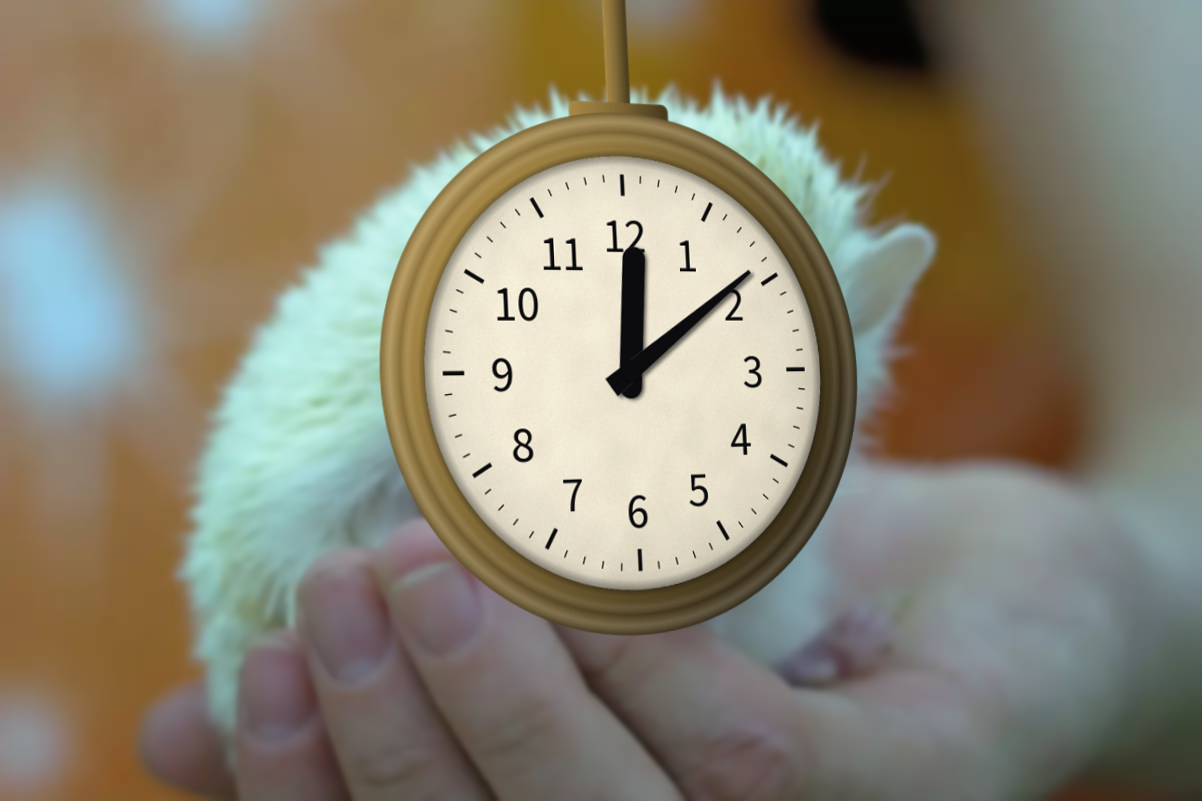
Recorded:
12.09
